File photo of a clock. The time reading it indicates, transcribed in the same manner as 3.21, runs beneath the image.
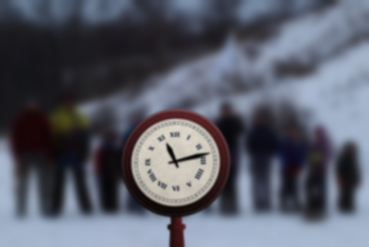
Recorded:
11.13
